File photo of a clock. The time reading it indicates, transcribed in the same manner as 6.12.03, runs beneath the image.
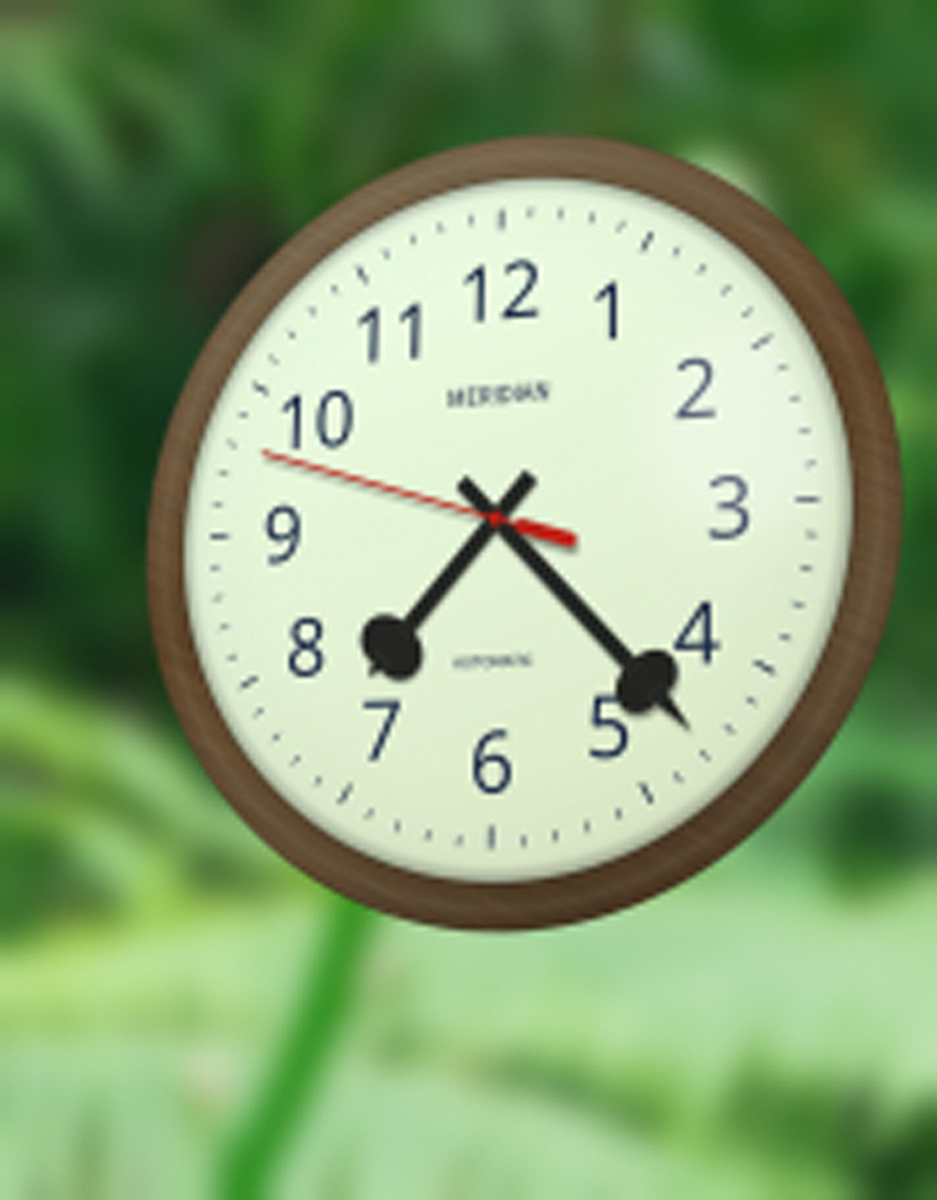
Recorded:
7.22.48
